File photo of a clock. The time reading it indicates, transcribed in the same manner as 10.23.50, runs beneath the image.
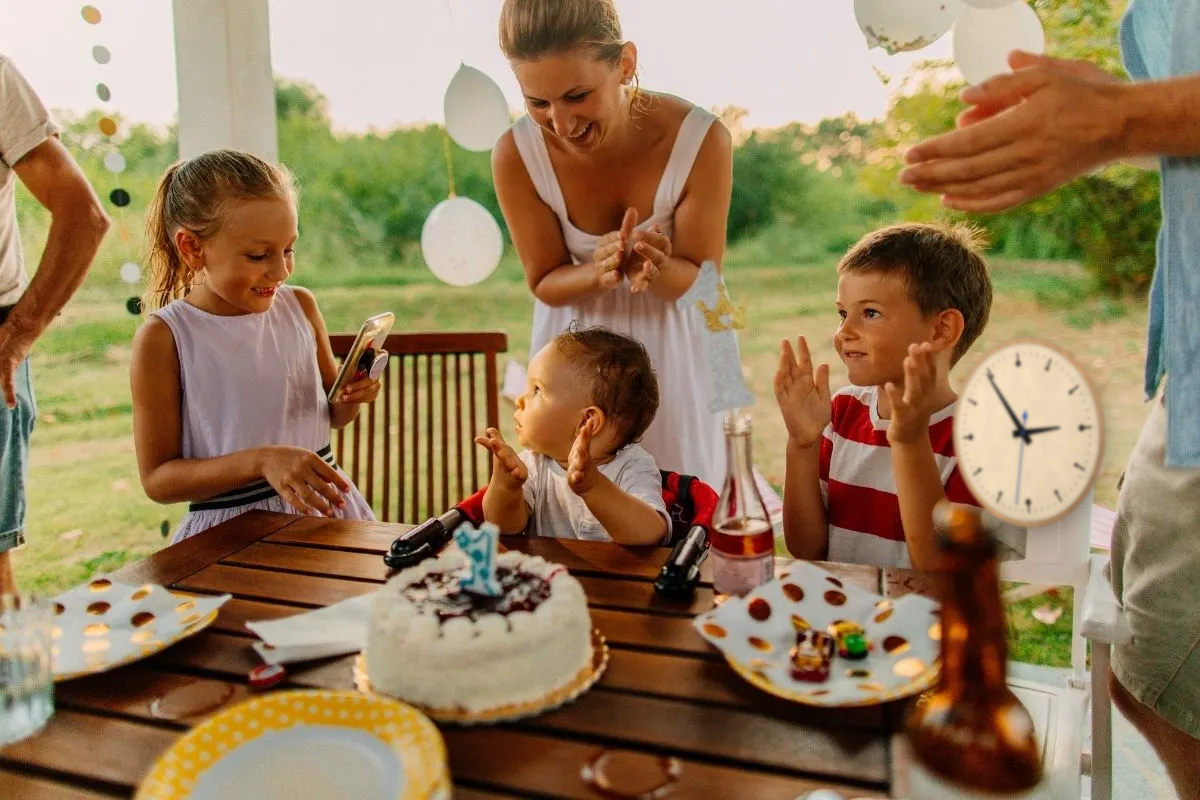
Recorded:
2.54.32
